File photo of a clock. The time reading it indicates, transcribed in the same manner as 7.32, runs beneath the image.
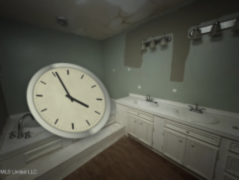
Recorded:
3.56
